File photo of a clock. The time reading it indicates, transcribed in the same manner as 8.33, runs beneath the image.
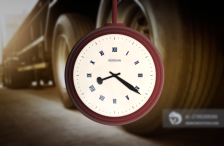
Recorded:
8.21
